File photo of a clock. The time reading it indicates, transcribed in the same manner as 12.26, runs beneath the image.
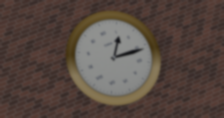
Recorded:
1.16
